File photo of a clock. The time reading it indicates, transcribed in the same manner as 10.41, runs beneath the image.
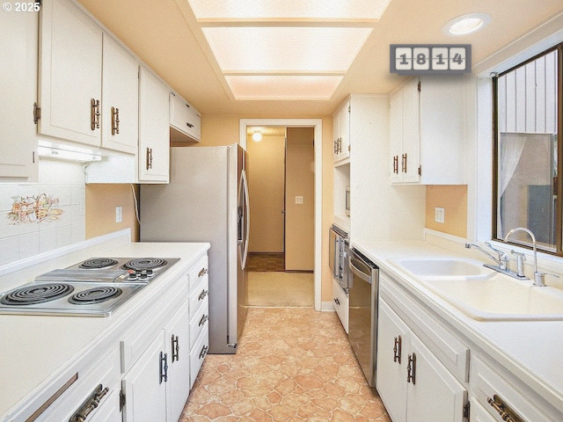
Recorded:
18.14
